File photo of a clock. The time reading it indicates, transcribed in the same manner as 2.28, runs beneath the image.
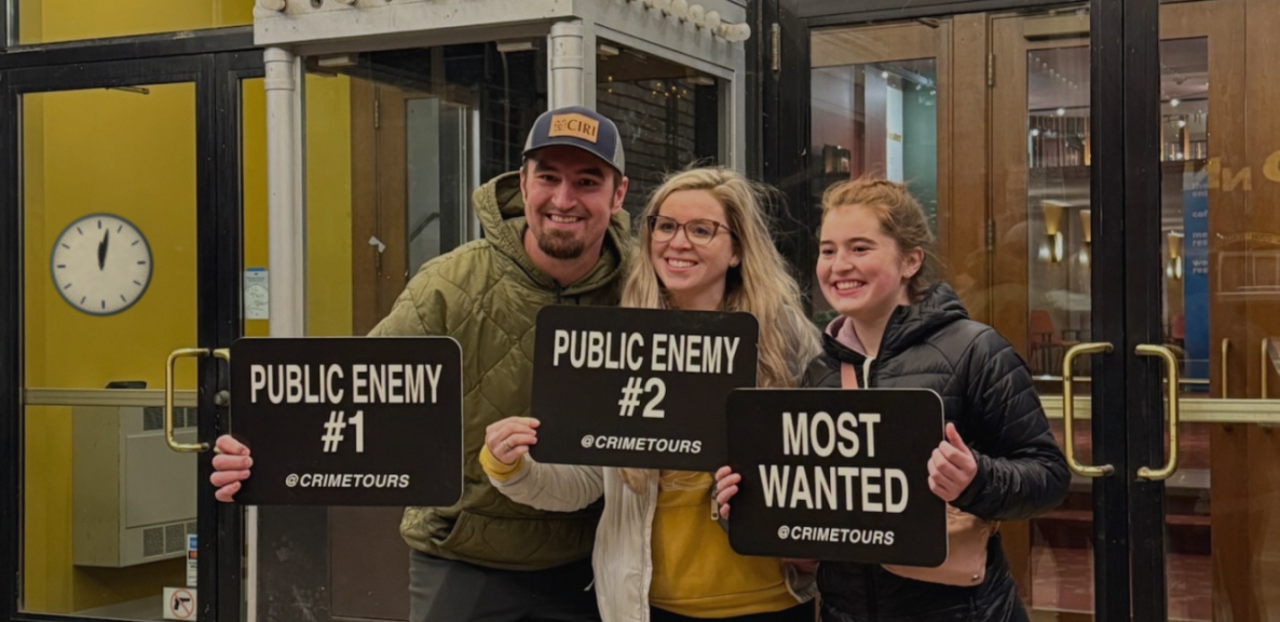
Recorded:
12.02
